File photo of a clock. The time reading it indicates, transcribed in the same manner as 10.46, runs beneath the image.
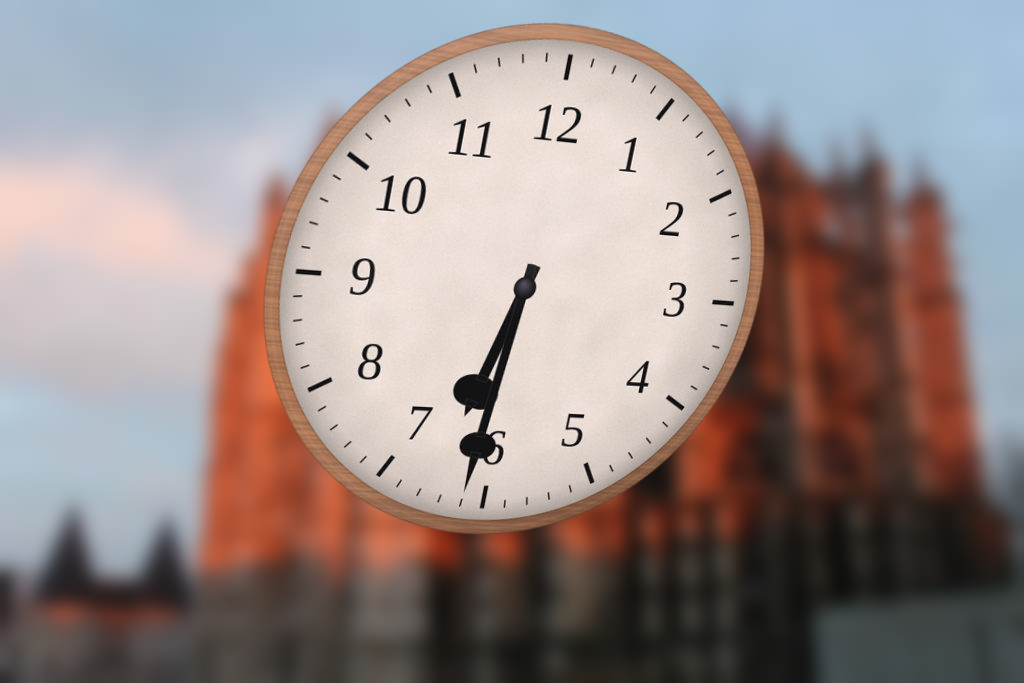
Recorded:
6.31
